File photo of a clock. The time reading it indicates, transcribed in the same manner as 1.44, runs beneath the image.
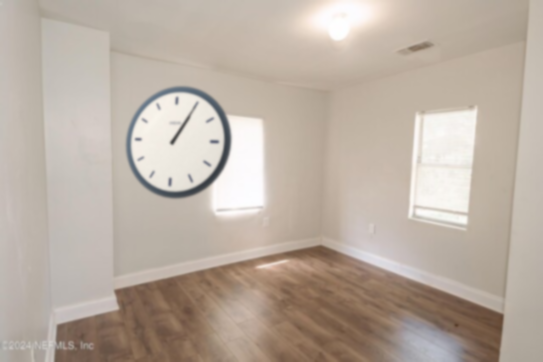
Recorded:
1.05
